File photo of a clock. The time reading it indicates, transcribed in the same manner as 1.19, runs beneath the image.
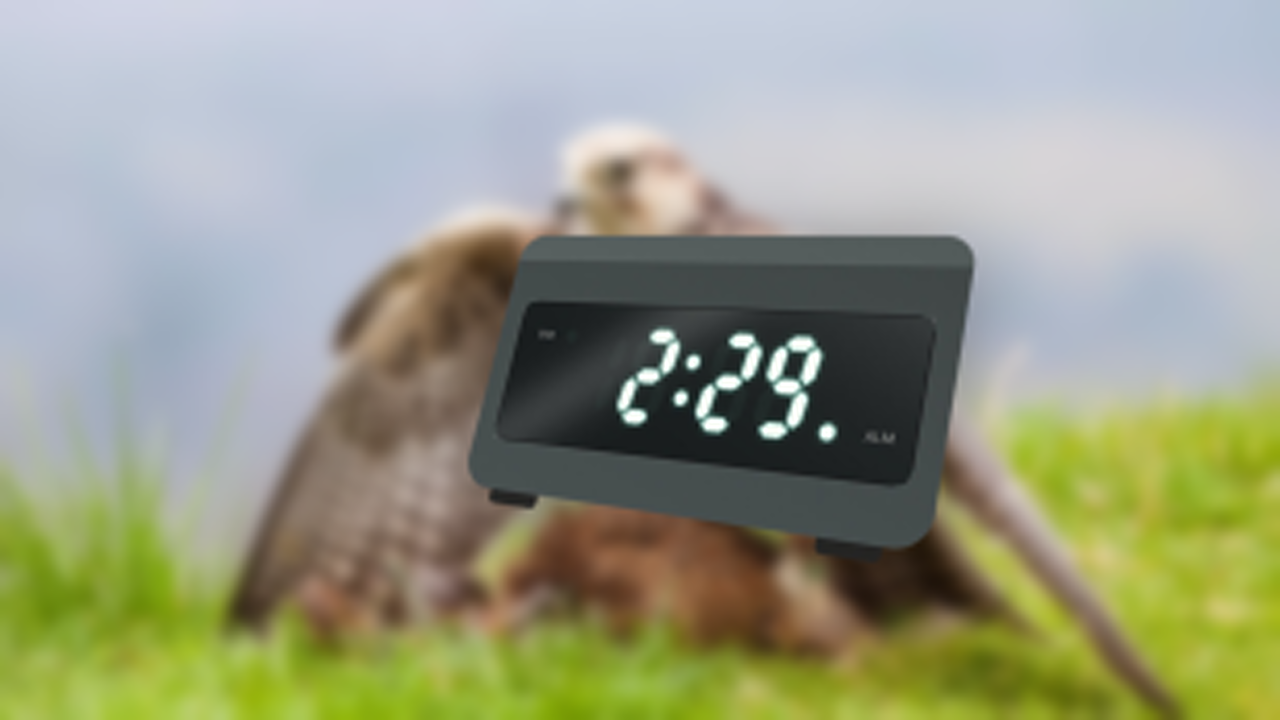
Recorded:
2.29
